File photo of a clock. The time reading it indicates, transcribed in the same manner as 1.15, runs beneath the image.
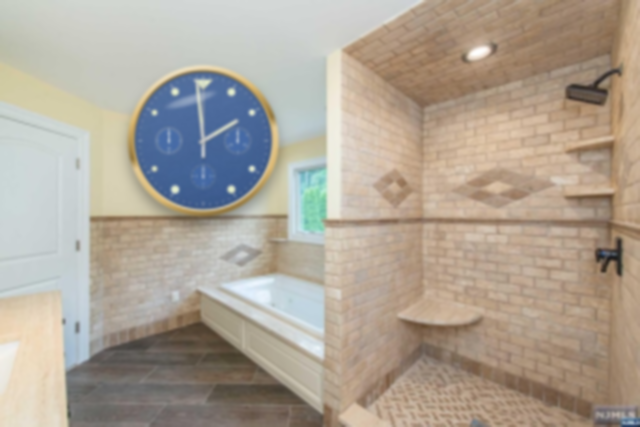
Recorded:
1.59
